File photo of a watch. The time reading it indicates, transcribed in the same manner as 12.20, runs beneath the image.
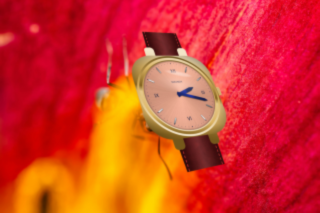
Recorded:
2.18
